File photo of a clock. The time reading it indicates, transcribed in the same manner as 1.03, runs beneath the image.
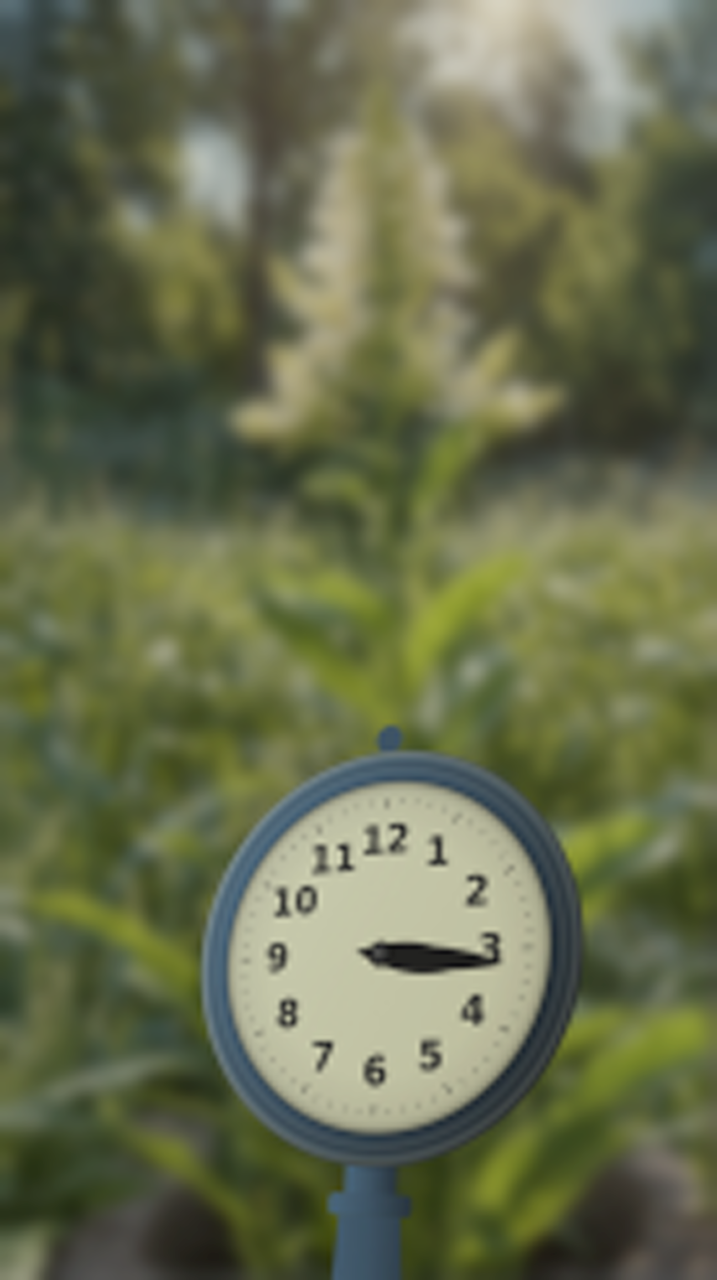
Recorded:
3.16
